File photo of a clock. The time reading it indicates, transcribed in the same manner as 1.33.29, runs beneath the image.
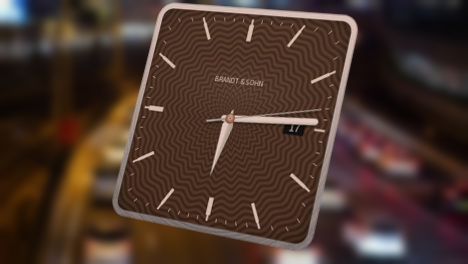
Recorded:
6.14.13
